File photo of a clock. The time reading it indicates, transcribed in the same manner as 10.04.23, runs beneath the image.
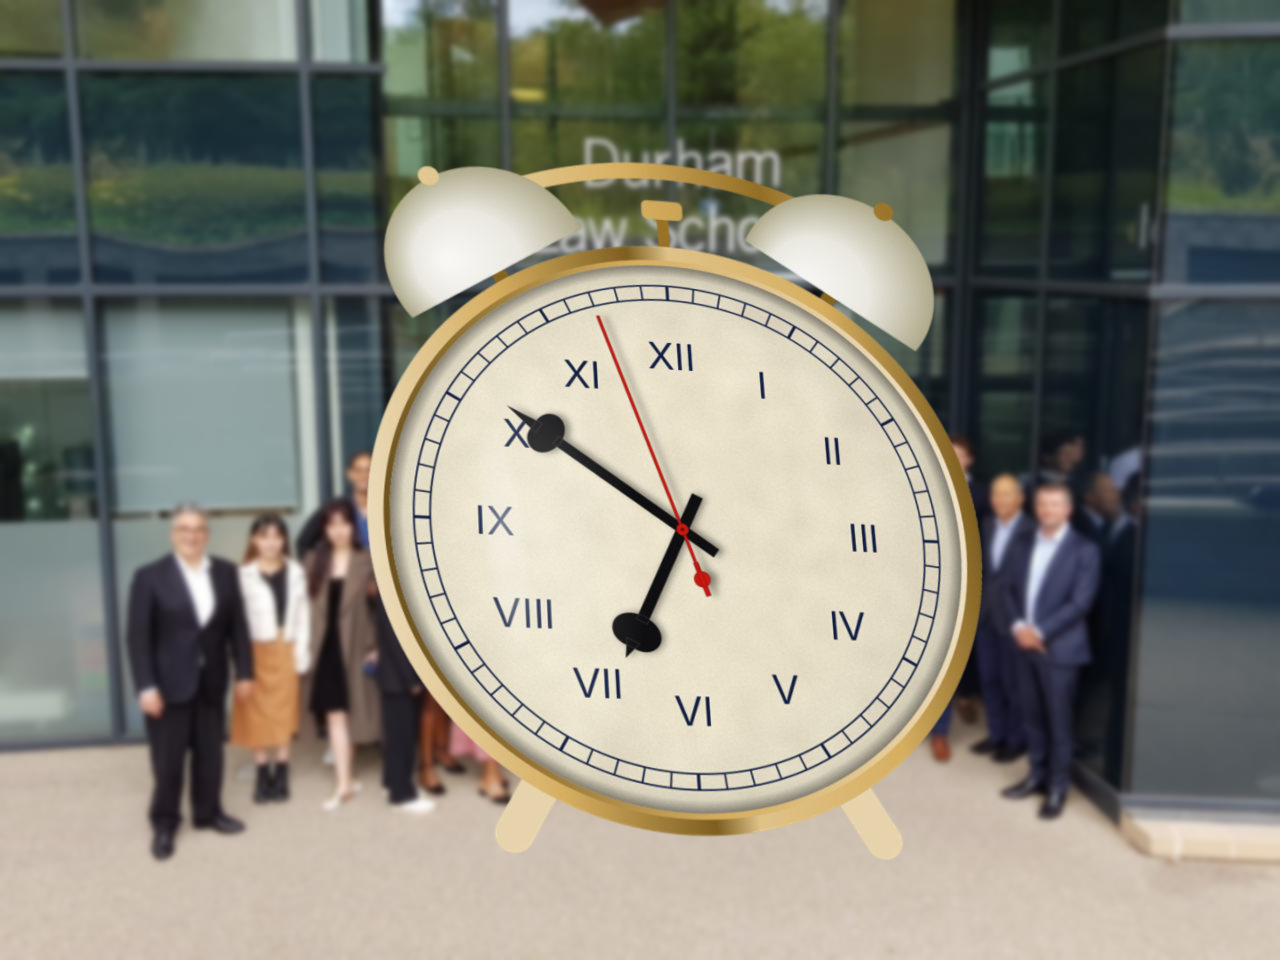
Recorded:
6.50.57
